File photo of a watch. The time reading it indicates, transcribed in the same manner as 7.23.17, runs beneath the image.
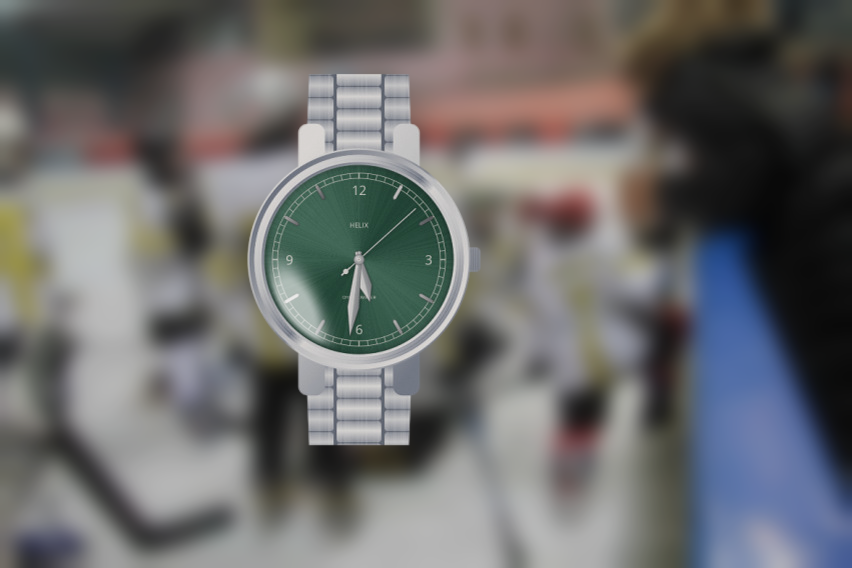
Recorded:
5.31.08
